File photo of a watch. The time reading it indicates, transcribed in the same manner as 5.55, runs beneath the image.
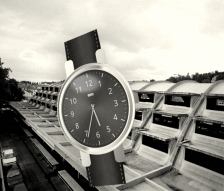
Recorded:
5.34
